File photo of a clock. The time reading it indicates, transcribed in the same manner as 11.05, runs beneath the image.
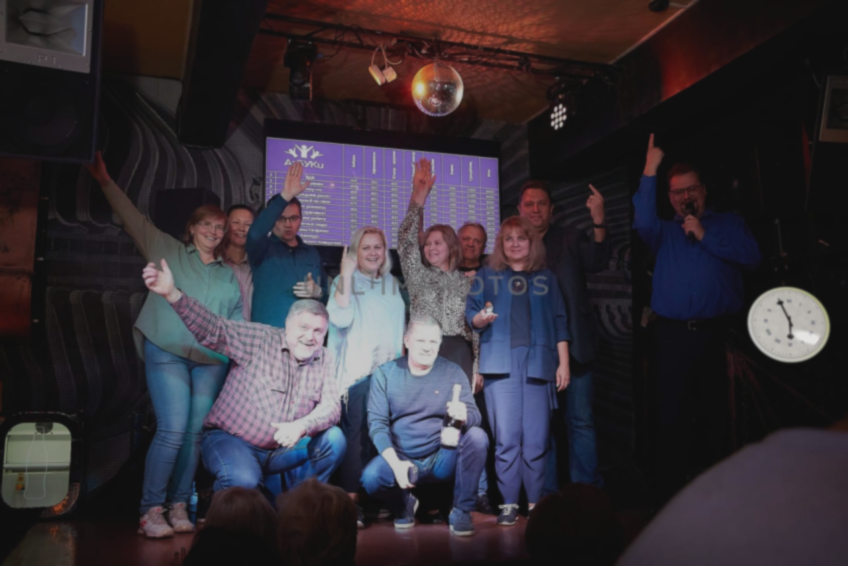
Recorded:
5.56
